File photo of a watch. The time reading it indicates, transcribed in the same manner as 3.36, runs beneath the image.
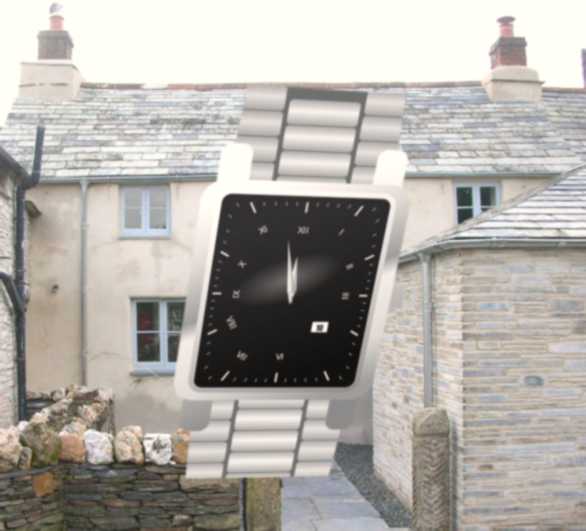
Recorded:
11.58
